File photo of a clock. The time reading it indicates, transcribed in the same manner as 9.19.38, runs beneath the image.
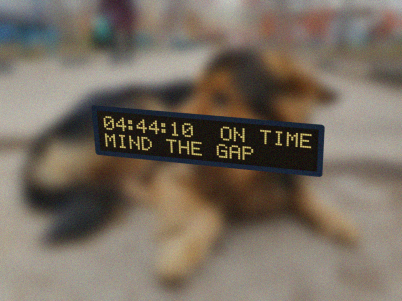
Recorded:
4.44.10
